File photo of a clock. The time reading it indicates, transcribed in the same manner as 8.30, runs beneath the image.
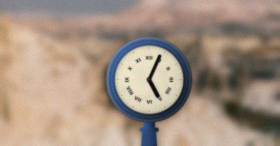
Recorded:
5.04
